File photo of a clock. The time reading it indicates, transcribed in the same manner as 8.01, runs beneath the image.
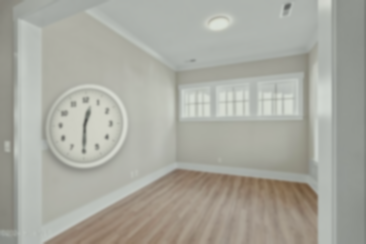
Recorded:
12.30
